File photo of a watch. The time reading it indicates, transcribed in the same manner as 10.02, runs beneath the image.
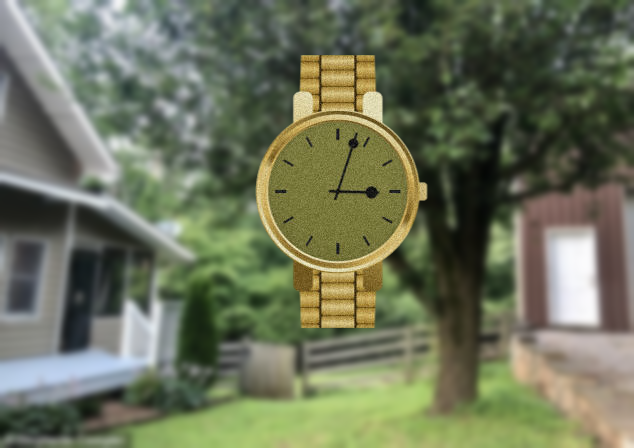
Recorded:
3.03
